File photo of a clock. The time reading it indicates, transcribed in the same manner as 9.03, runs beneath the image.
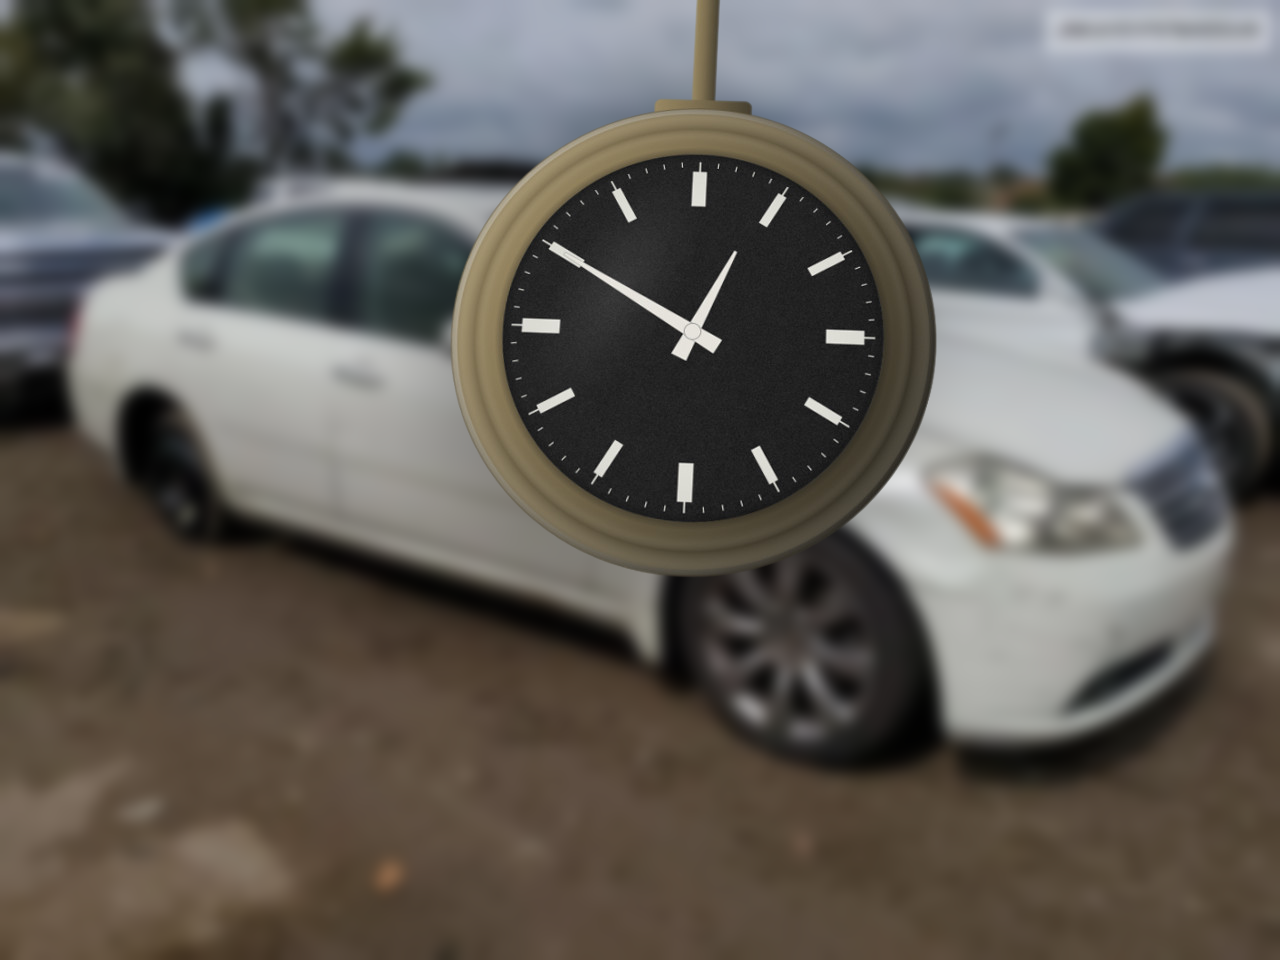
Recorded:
12.50
